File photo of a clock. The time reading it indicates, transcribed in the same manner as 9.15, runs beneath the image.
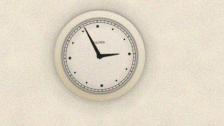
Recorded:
2.56
